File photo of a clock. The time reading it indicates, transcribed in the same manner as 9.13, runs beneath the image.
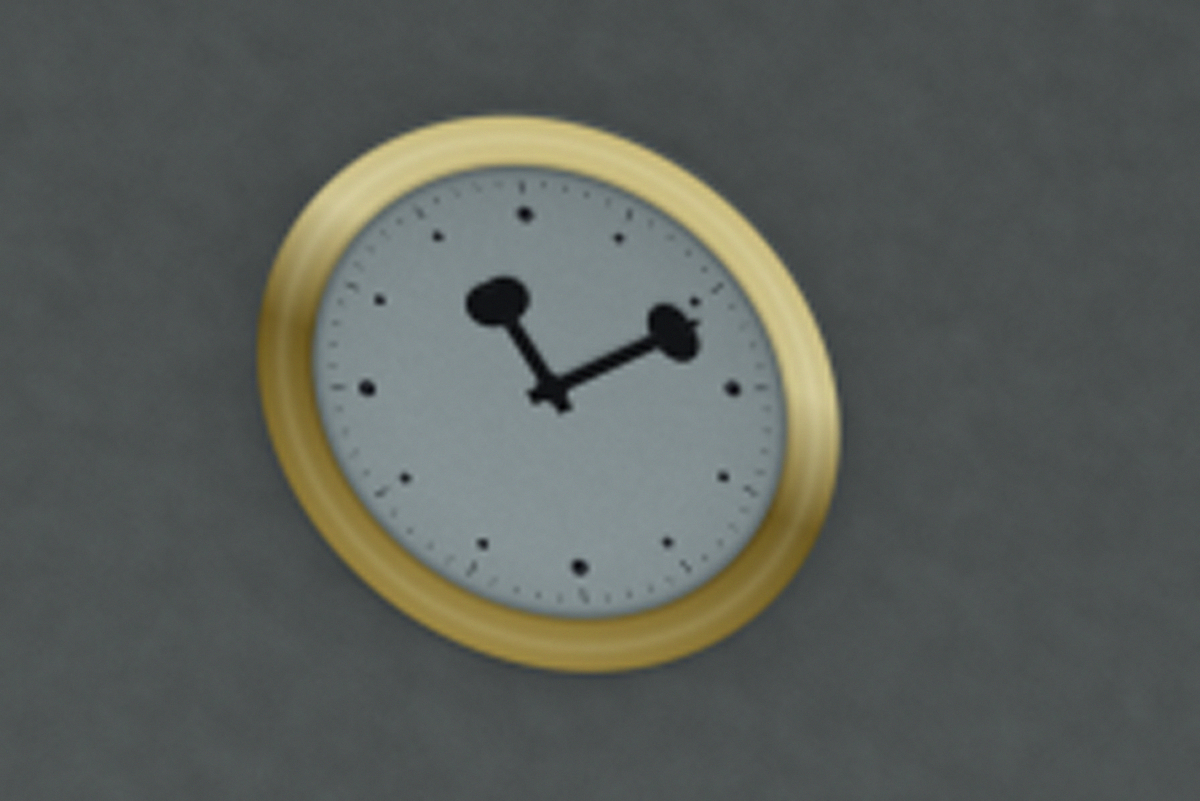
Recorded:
11.11
